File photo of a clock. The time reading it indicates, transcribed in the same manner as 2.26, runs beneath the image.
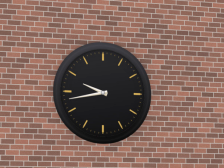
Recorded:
9.43
